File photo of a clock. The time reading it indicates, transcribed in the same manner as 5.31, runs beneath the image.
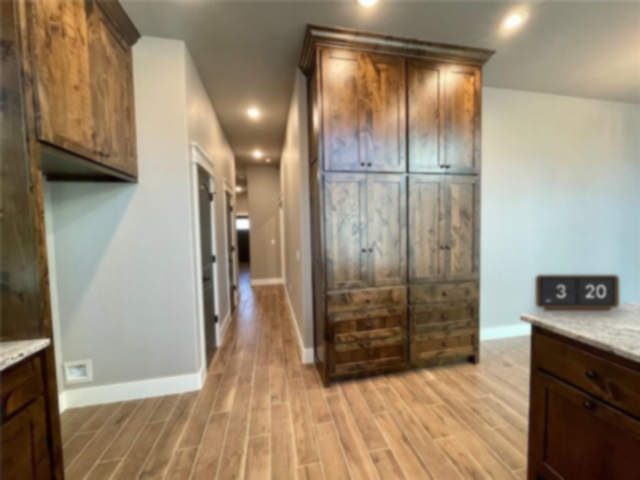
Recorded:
3.20
